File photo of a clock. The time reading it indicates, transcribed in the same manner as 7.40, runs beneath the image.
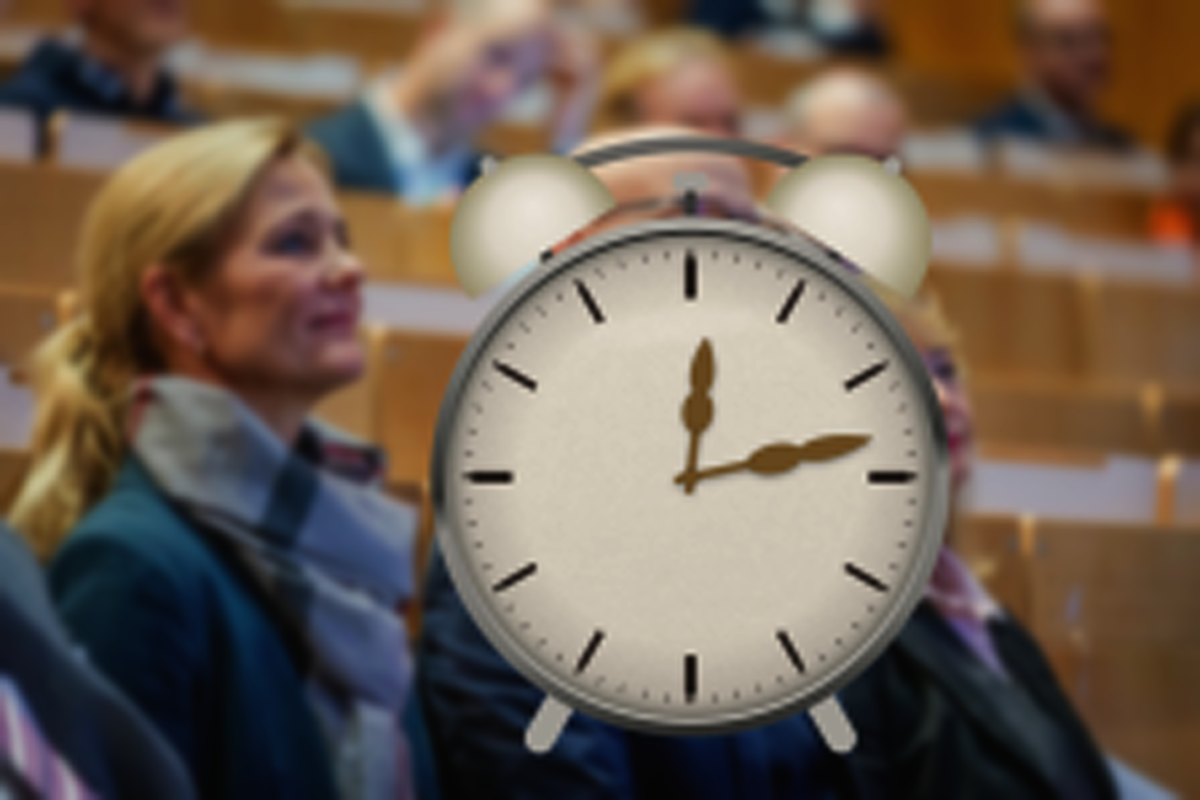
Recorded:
12.13
